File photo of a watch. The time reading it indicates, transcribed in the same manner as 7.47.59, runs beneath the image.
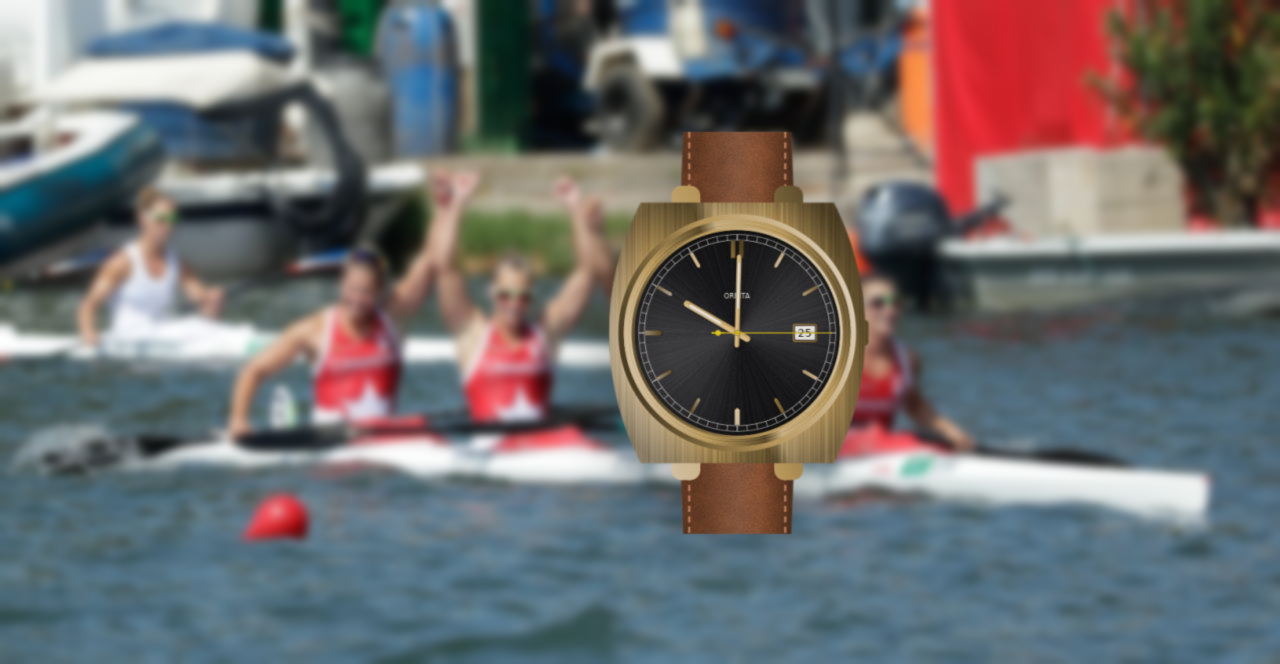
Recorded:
10.00.15
